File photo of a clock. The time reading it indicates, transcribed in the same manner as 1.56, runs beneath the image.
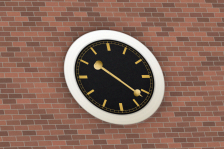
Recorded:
10.22
